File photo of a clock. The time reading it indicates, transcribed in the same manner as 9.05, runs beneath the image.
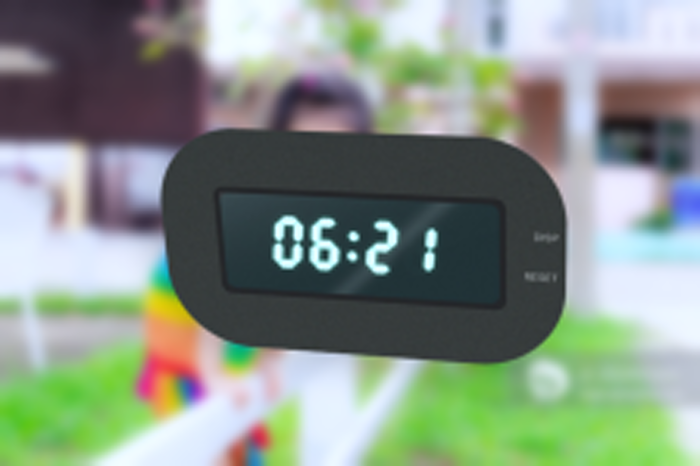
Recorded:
6.21
